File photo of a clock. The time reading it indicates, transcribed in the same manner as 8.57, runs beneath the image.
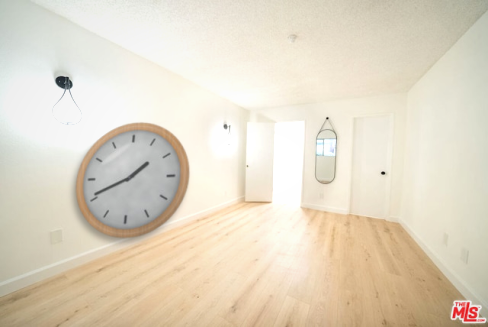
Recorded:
1.41
